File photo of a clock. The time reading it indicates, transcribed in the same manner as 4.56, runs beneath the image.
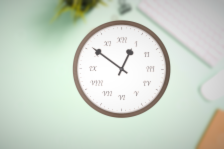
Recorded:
12.51
